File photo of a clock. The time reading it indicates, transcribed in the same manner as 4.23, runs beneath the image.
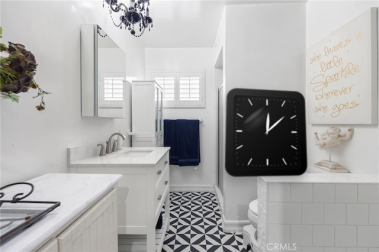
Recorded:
12.08
